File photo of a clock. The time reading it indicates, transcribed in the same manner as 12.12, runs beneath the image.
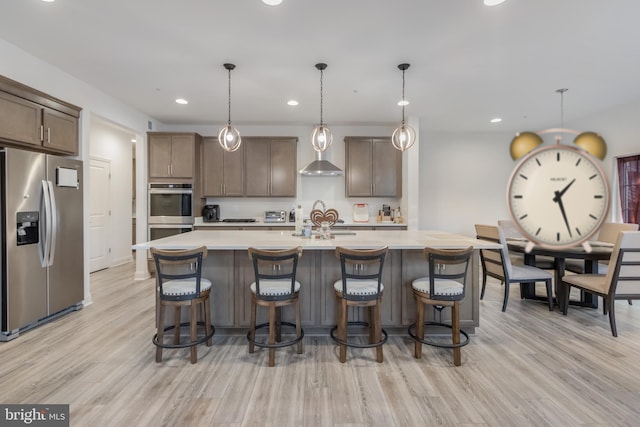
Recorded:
1.27
